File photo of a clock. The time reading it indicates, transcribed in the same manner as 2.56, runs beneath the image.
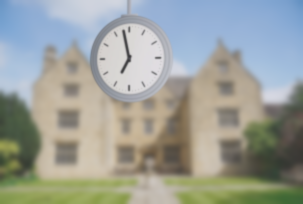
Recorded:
6.58
